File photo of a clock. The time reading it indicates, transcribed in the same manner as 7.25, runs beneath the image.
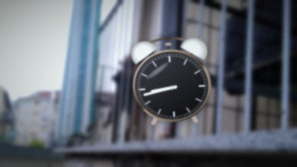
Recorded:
8.43
